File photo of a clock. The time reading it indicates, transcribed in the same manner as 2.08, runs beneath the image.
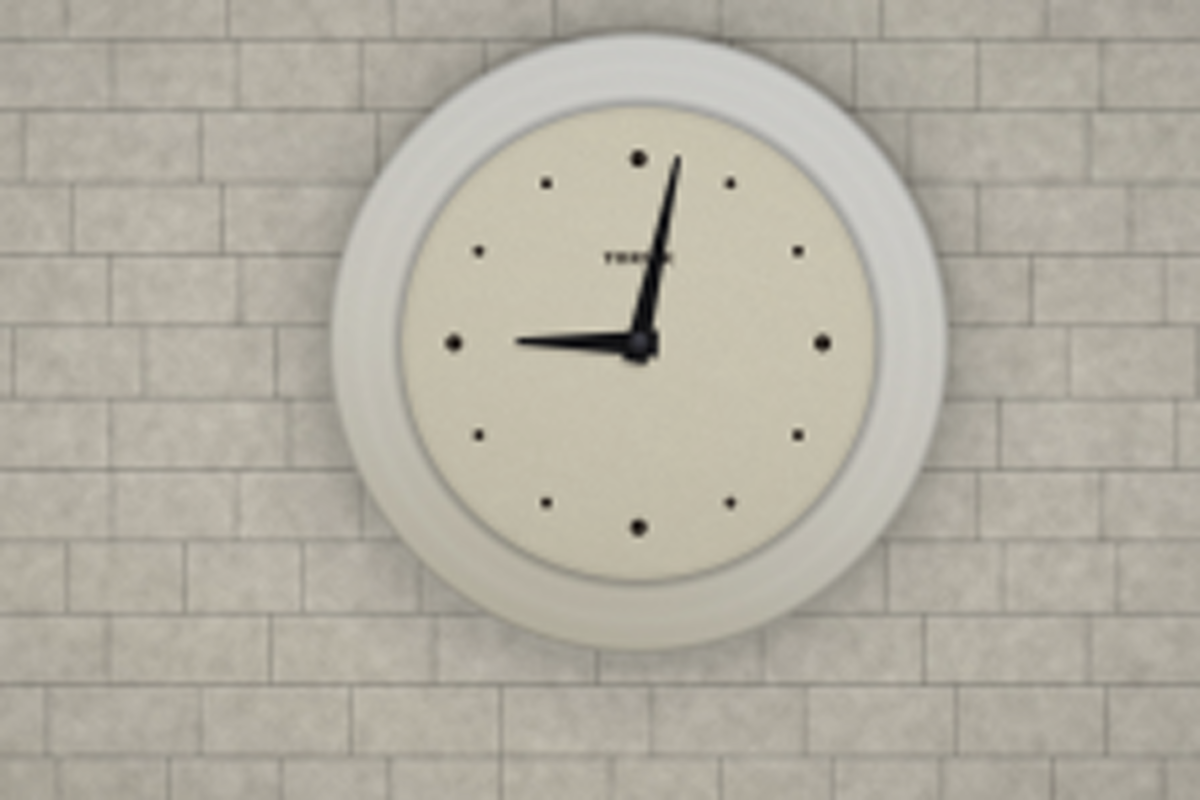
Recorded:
9.02
